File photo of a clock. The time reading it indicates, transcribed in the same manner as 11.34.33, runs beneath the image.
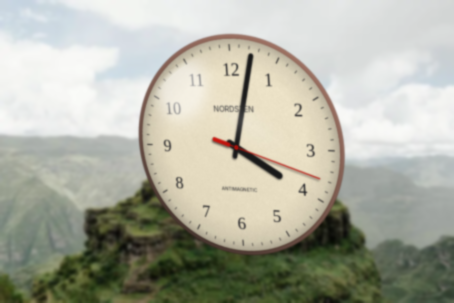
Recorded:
4.02.18
